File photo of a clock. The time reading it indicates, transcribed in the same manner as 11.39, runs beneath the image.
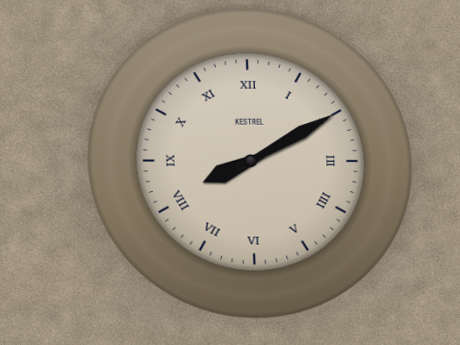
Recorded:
8.10
